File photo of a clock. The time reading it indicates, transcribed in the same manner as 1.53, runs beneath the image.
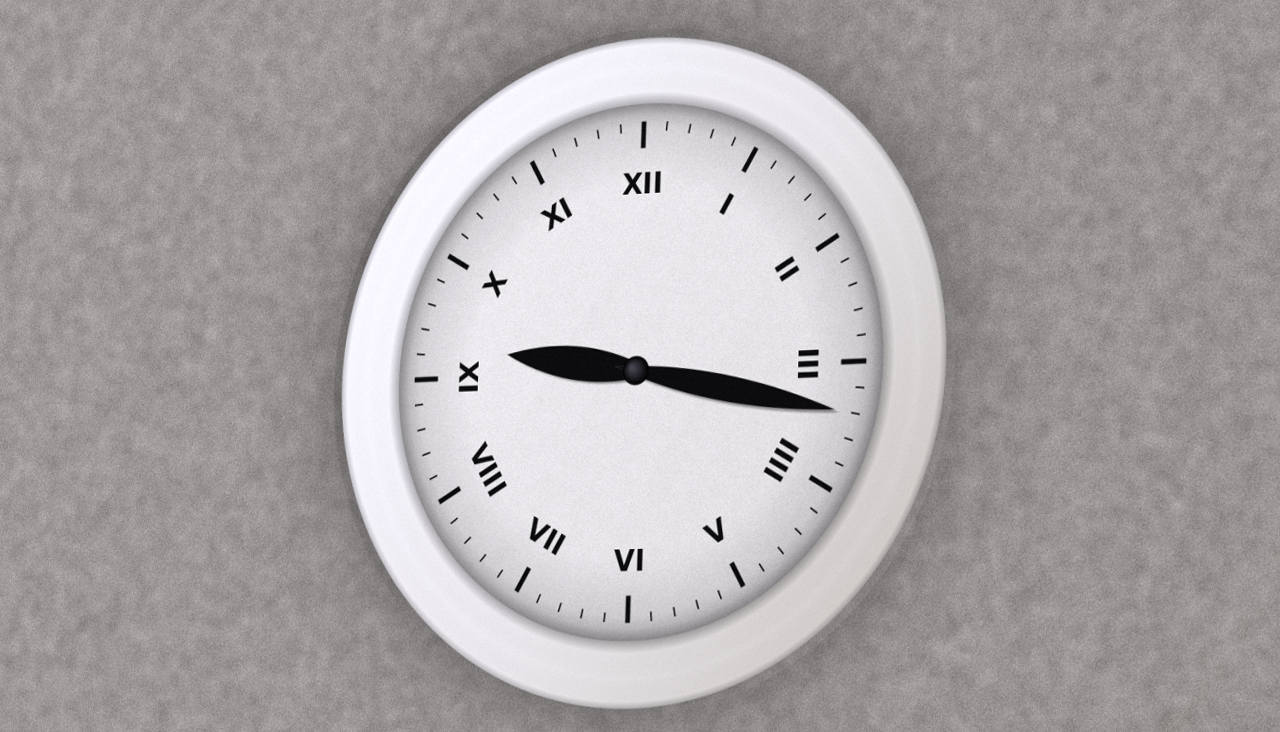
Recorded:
9.17
